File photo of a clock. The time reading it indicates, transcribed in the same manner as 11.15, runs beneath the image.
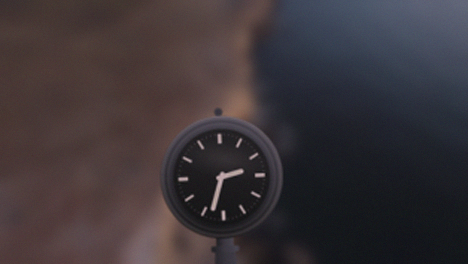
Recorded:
2.33
